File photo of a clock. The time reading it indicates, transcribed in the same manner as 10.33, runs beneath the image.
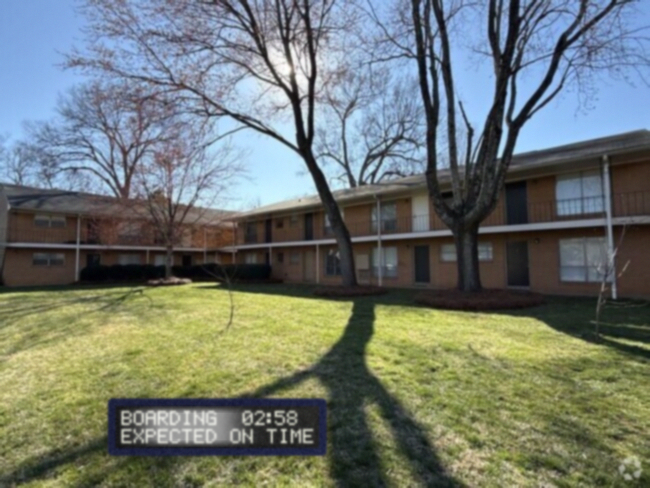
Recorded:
2.58
